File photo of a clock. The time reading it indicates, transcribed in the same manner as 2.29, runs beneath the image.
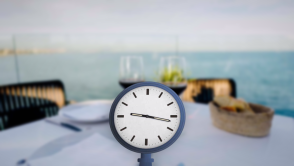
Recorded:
9.17
